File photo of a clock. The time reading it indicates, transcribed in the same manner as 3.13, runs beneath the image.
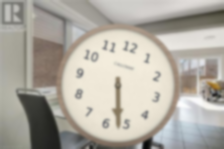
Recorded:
5.27
